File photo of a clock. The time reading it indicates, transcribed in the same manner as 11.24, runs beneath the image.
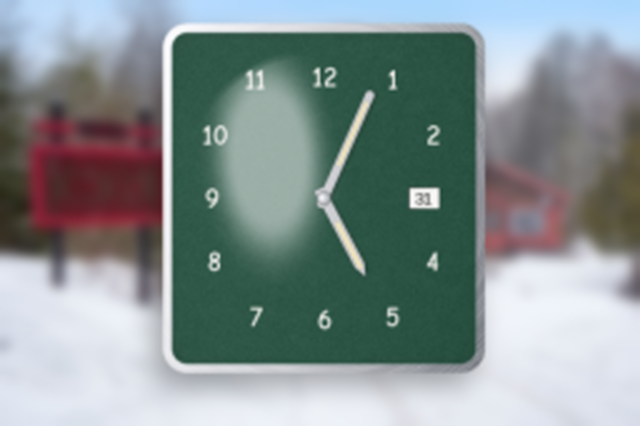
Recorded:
5.04
